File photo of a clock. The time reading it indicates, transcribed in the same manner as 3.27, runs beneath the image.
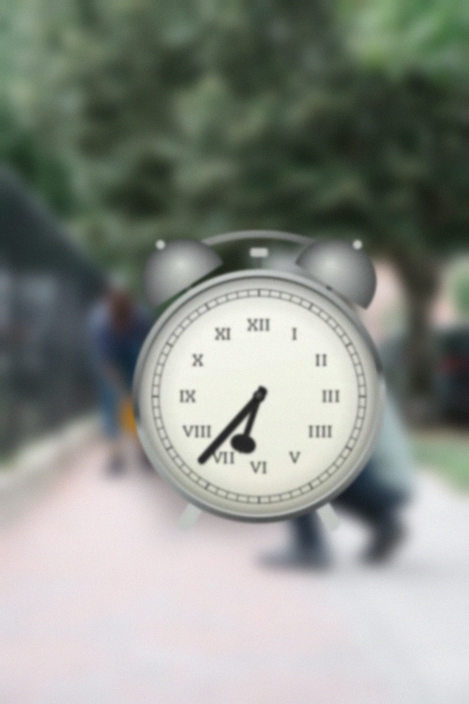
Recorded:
6.37
